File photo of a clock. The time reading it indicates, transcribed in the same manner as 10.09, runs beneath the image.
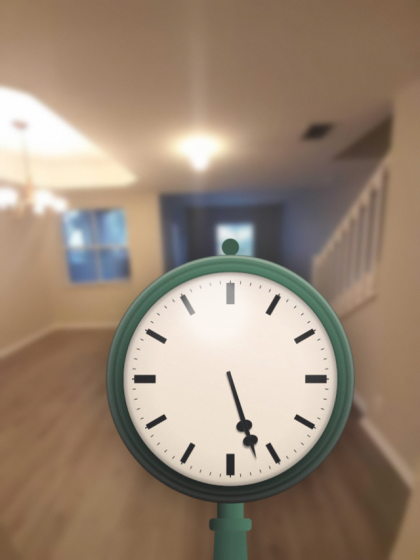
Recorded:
5.27
